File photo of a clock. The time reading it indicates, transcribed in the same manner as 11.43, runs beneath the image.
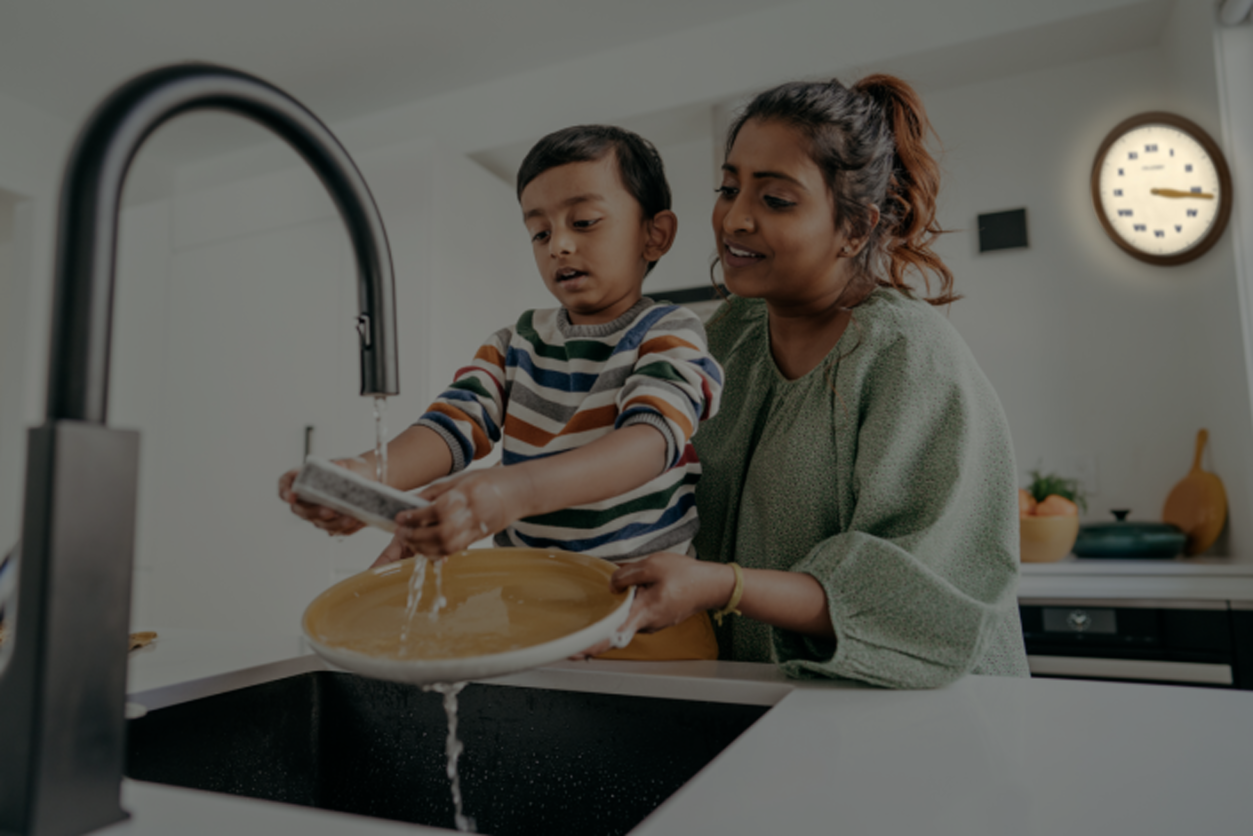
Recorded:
3.16
